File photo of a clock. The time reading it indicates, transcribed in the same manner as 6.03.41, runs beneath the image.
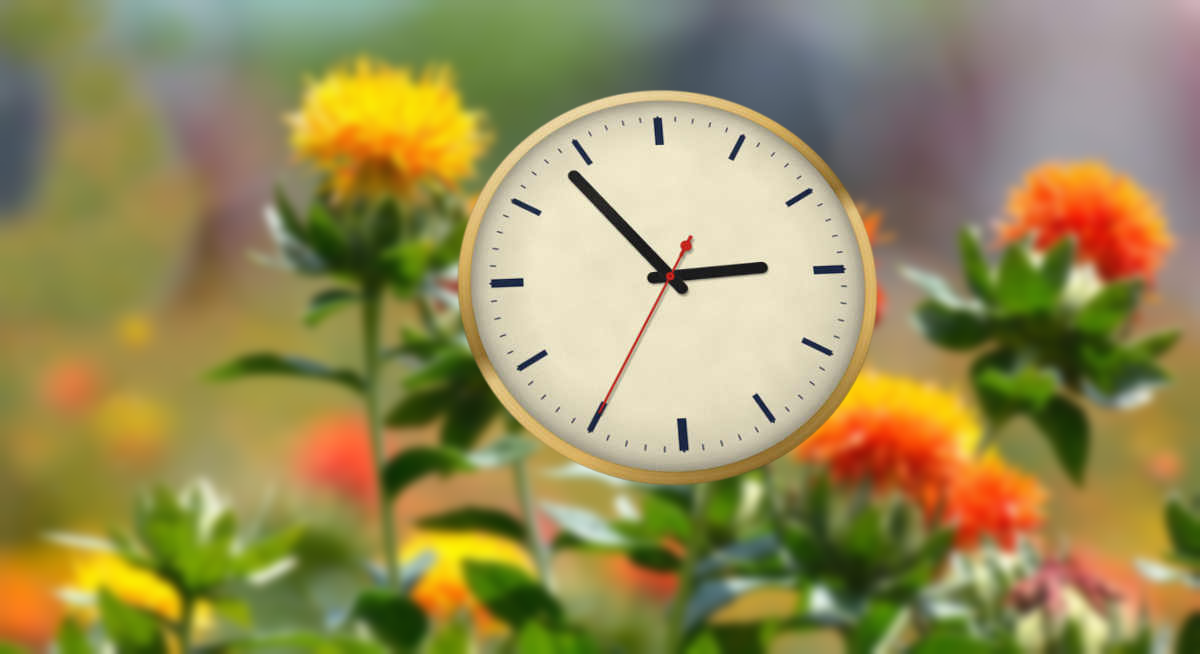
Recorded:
2.53.35
